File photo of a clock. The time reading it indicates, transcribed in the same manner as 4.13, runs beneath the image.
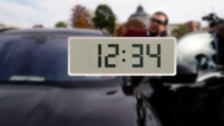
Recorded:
12.34
